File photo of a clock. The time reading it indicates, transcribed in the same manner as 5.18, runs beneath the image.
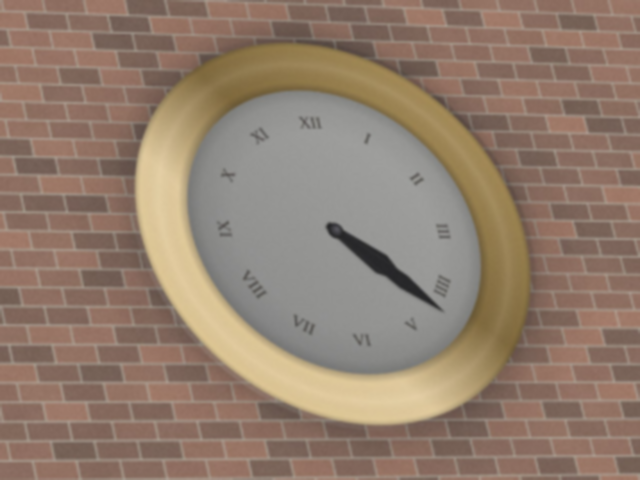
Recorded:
4.22
